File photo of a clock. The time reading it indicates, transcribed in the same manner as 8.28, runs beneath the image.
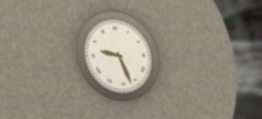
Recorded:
9.27
